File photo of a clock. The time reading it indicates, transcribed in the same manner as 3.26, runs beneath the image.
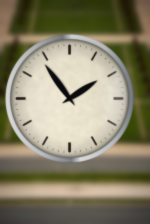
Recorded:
1.54
